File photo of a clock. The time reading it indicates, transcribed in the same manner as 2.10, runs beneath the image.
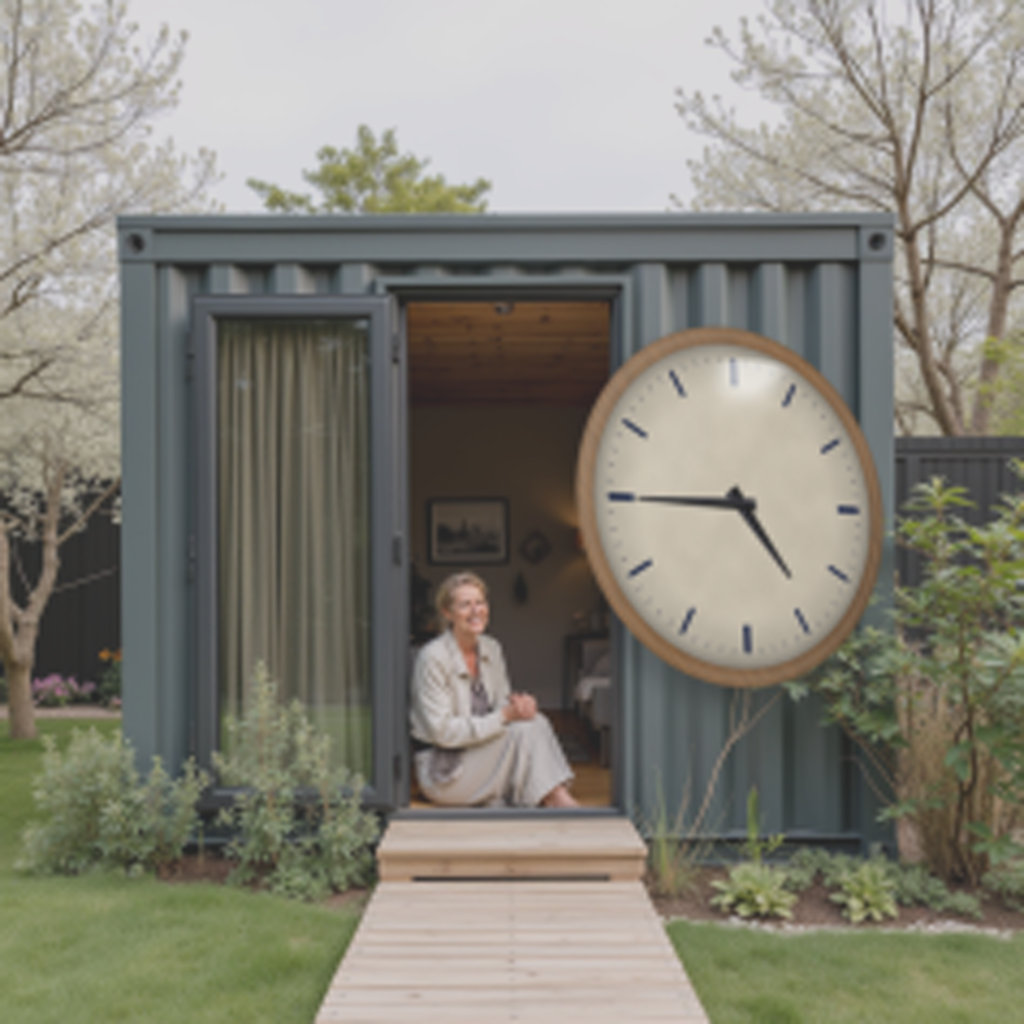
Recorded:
4.45
